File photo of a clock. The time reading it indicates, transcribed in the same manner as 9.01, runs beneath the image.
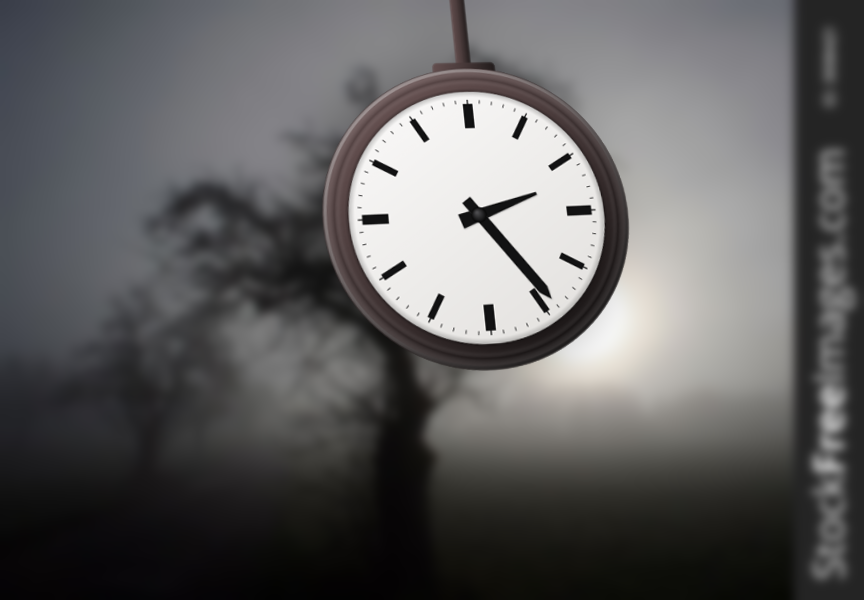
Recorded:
2.24
